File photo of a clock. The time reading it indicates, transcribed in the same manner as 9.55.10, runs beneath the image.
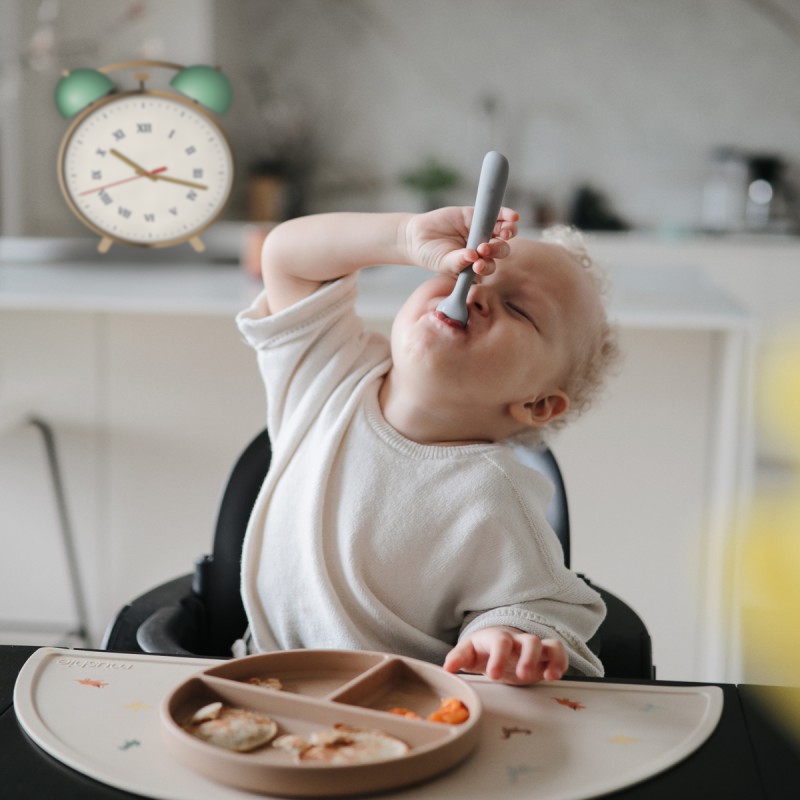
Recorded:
10.17.42
